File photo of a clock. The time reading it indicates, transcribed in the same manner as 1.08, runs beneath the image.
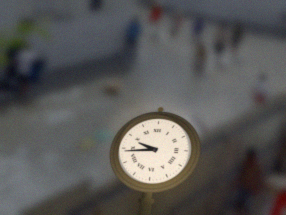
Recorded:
9.44
